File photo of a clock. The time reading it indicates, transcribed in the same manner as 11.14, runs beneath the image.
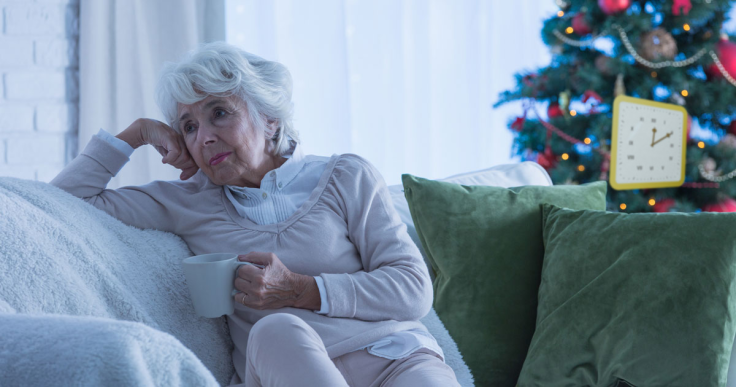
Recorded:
12.10
